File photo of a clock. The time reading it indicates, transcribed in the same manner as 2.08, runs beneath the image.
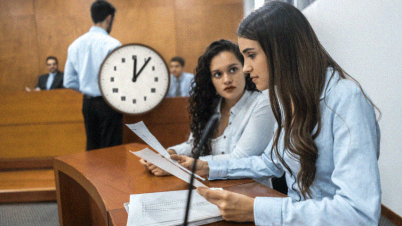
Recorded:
12.06
